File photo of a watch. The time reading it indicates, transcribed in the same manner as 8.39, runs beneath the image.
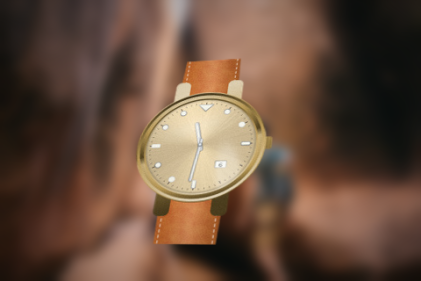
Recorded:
11.31
